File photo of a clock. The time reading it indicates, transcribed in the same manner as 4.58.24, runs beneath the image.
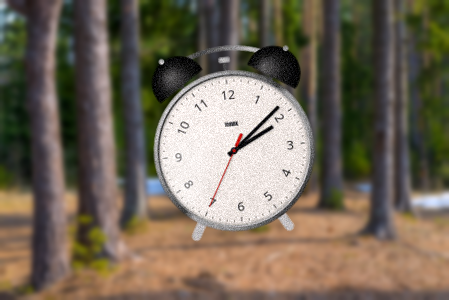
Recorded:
2.08.35
